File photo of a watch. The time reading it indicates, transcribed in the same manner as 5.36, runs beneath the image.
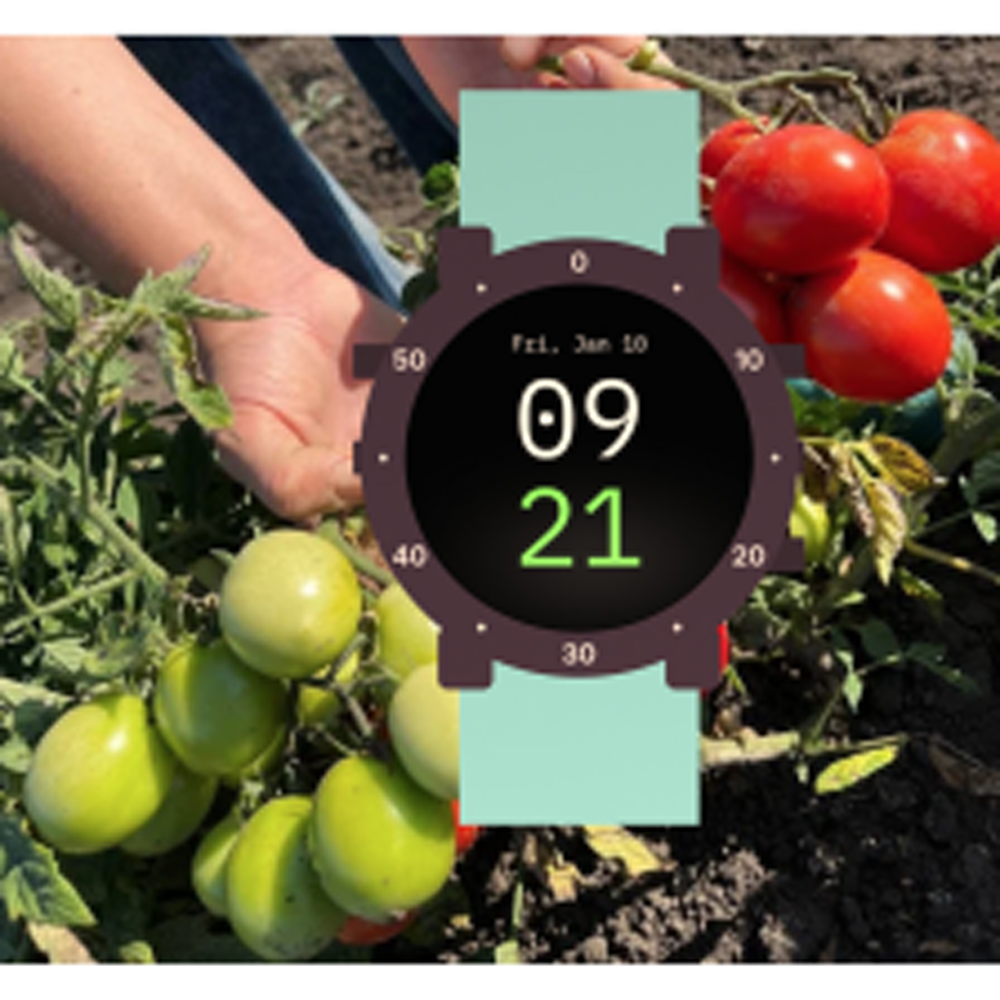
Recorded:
9.21
